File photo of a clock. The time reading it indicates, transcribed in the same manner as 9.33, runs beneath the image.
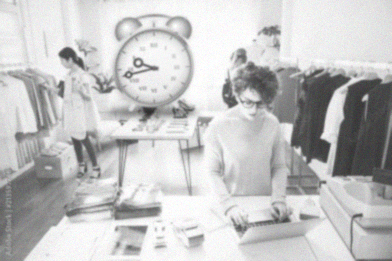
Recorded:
9.43
